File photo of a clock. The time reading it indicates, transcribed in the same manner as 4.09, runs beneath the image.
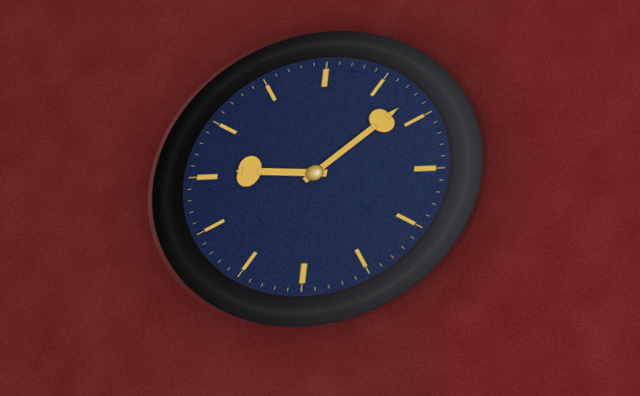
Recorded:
9.08
